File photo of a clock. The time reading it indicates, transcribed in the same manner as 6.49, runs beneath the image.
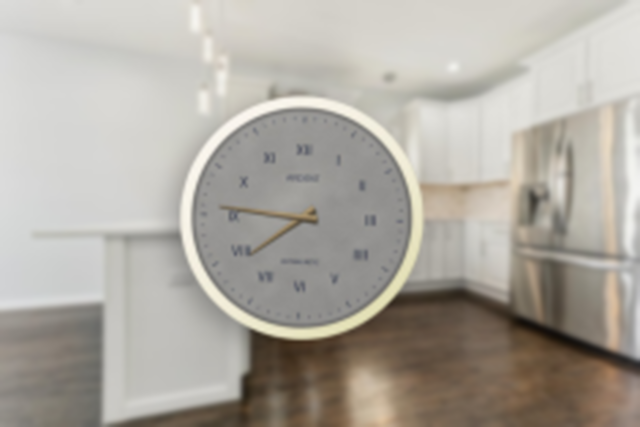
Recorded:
7.46
